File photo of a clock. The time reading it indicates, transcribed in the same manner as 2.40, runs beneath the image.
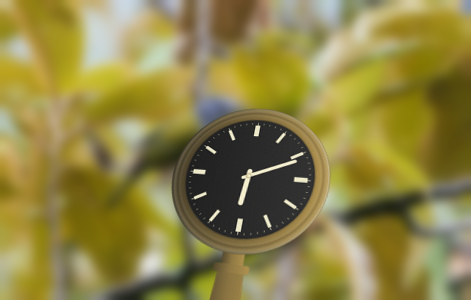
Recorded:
6.11
